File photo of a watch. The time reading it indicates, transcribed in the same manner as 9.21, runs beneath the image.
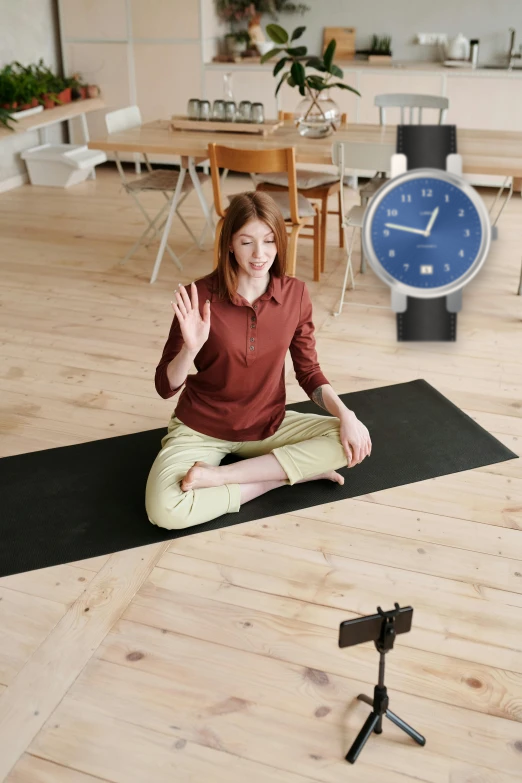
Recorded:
12.47
